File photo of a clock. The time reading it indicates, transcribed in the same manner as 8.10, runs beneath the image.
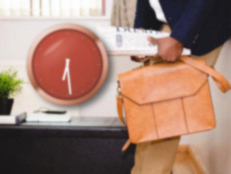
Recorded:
6.29
